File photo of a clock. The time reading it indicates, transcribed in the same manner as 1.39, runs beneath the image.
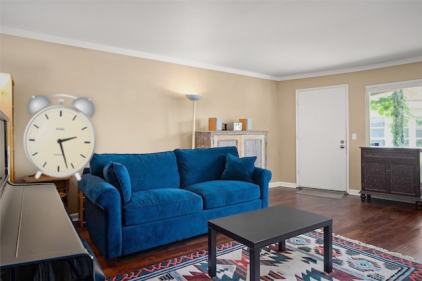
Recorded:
2.27
